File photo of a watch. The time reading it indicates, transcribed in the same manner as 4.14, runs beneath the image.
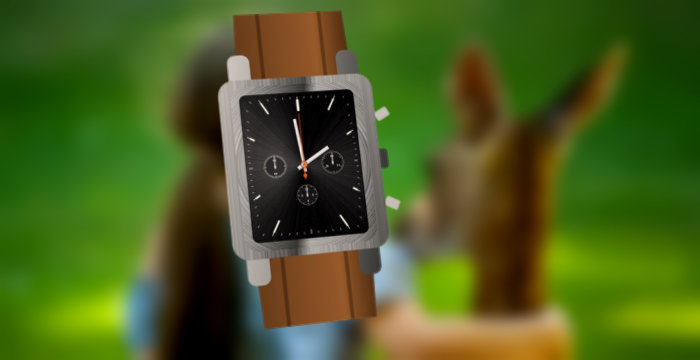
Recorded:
1.59
